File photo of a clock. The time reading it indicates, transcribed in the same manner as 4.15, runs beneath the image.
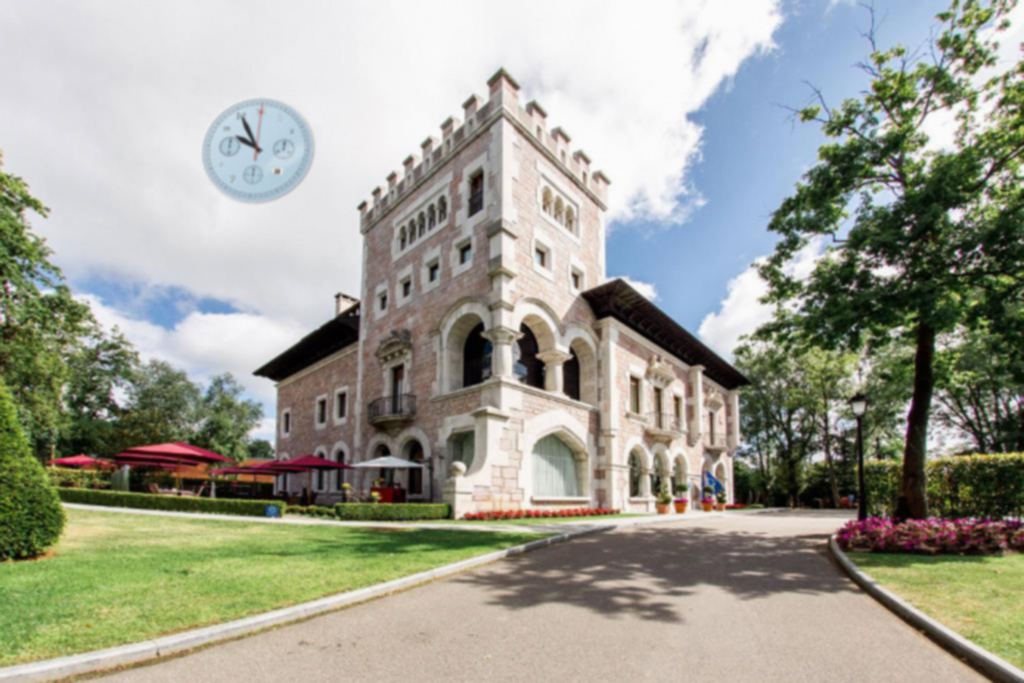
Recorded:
9.55
